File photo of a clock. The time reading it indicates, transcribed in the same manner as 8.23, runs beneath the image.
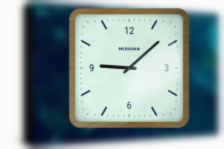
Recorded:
9.08
